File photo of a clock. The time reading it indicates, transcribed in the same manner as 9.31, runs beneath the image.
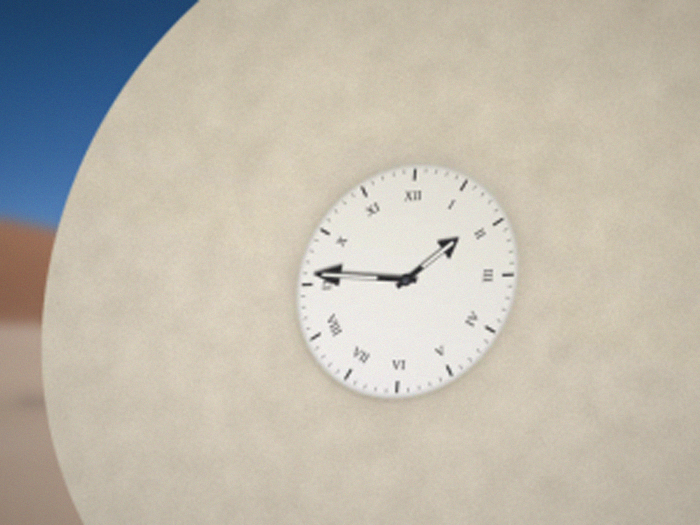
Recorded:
1.46
